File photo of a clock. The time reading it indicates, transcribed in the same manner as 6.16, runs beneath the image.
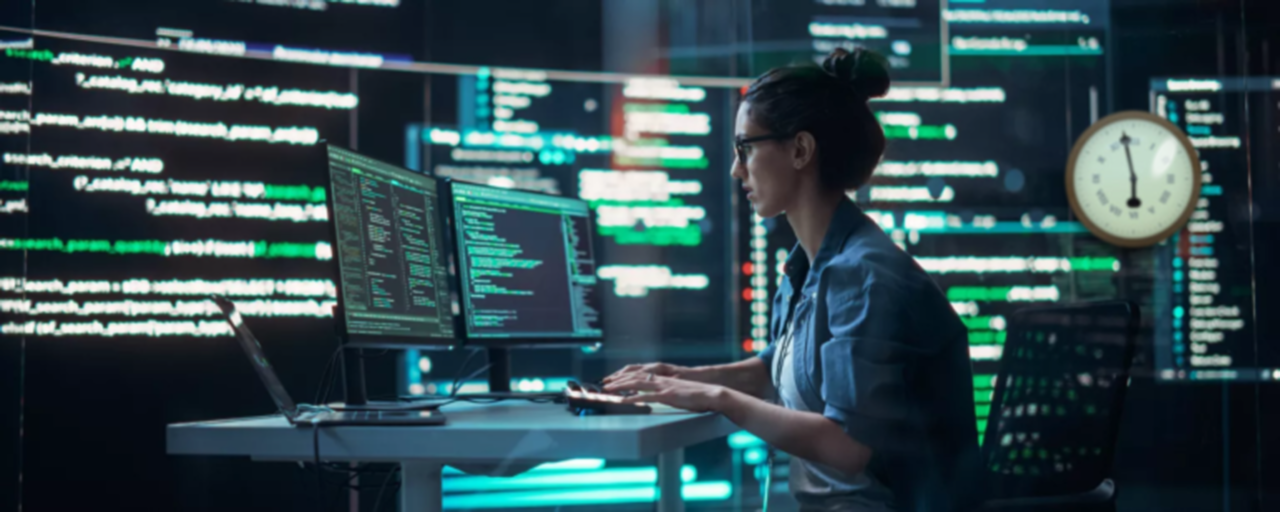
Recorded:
5.58
